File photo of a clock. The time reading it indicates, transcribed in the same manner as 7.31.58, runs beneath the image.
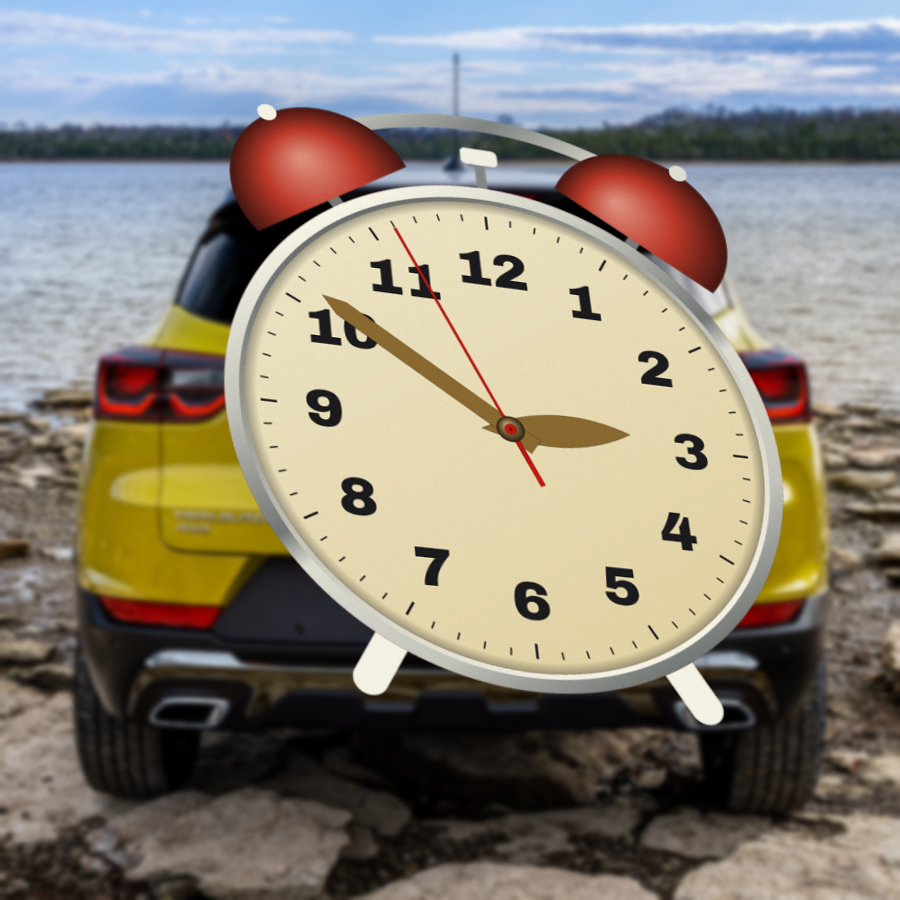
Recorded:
2.50.56
